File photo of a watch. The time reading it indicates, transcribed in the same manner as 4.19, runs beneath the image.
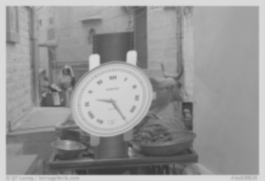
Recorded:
9.25
